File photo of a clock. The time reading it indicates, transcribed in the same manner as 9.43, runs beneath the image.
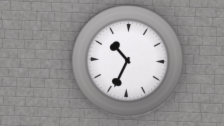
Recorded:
10.34
